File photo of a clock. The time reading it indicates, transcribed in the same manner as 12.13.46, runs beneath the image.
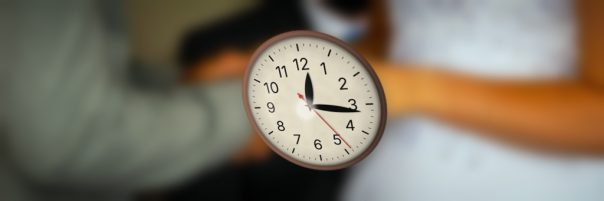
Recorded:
12.16.24
